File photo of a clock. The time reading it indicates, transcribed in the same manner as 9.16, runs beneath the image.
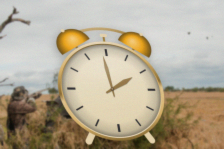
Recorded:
1.59
